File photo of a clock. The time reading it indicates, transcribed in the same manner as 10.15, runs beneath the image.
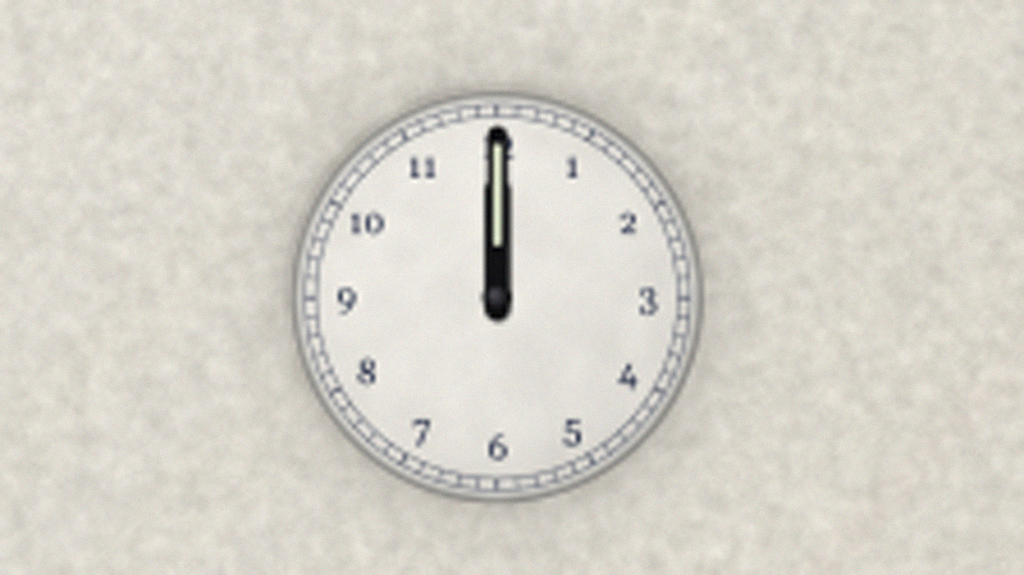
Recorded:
12.00
